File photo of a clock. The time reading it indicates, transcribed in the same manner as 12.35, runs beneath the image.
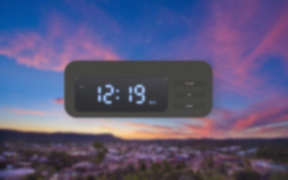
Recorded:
12.19
